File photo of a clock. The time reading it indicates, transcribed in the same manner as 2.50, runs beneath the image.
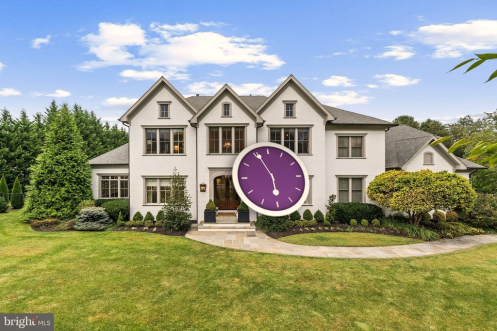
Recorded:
5.56
